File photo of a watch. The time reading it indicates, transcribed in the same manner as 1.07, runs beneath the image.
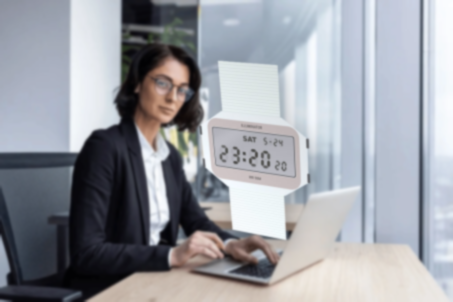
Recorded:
23.20
